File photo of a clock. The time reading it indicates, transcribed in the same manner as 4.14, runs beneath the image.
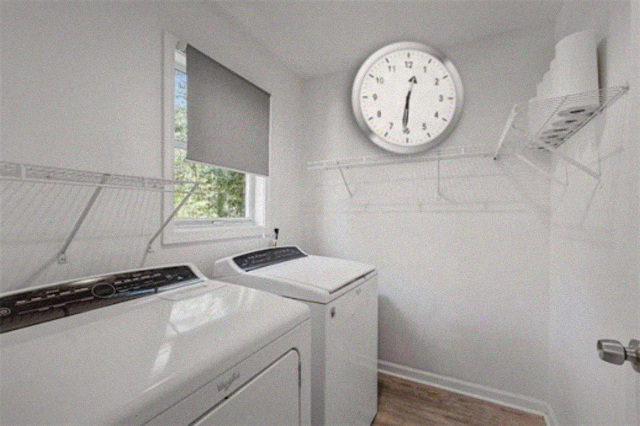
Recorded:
12.31
